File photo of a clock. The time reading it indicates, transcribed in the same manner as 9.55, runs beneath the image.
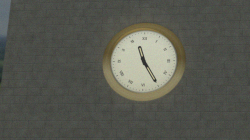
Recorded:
11.25
